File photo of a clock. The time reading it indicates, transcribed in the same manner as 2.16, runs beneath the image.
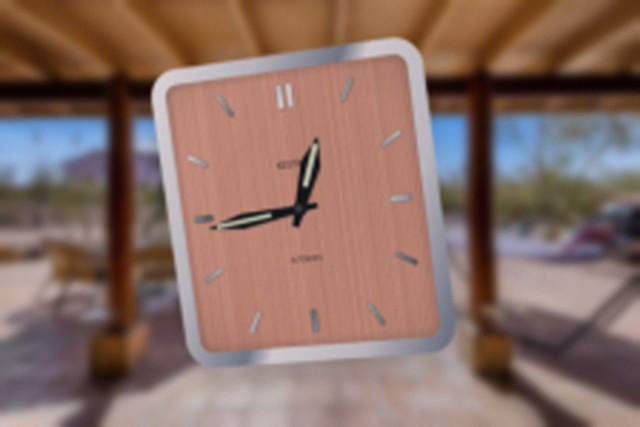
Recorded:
12.44
